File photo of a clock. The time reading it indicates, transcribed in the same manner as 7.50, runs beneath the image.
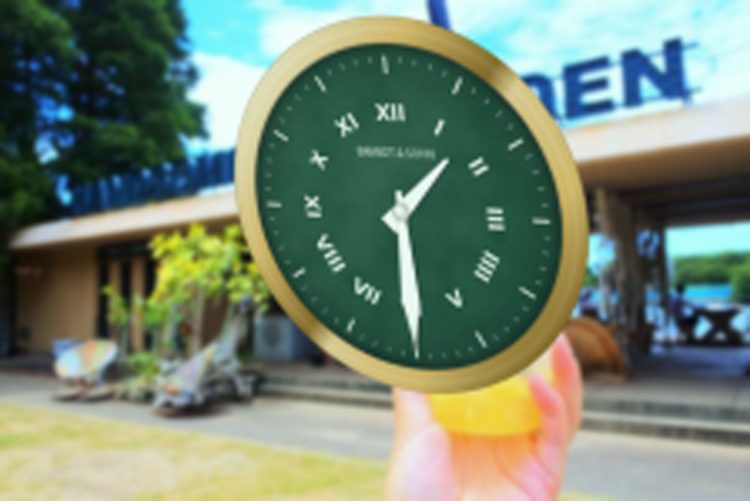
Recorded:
1.30
